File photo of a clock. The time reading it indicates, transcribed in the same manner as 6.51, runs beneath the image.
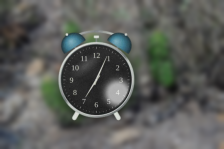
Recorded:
7.04
